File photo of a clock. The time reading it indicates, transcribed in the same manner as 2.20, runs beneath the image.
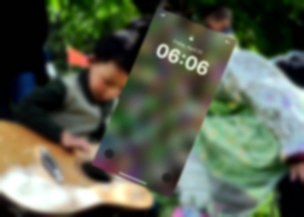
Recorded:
6.06
